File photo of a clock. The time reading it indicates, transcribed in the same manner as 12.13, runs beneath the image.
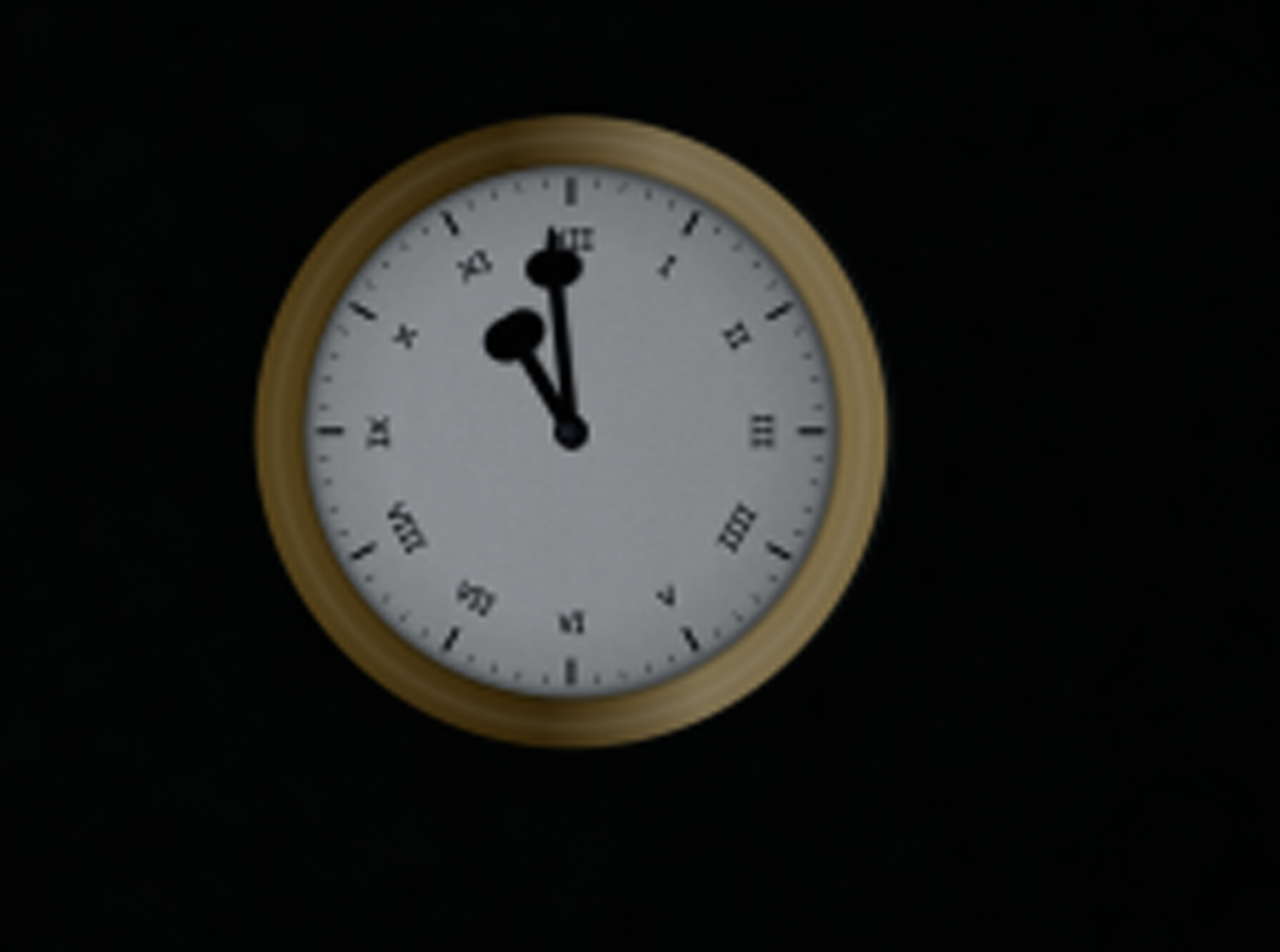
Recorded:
10.59
